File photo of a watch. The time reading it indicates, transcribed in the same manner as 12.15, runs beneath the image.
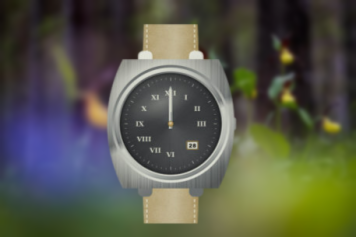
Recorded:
12.00
